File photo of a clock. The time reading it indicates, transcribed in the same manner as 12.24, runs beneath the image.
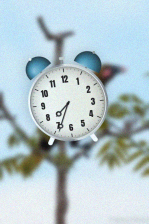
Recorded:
7.34
